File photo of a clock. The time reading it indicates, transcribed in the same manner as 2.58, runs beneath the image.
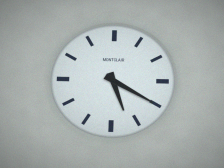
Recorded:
5.20
